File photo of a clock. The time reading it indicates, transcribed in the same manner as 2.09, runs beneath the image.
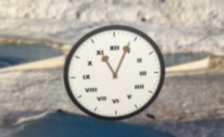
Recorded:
11.04
